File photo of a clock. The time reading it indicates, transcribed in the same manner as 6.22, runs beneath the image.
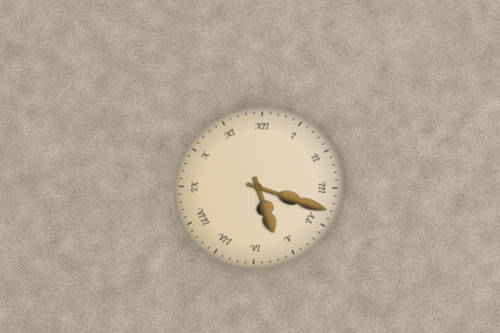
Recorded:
5.18
